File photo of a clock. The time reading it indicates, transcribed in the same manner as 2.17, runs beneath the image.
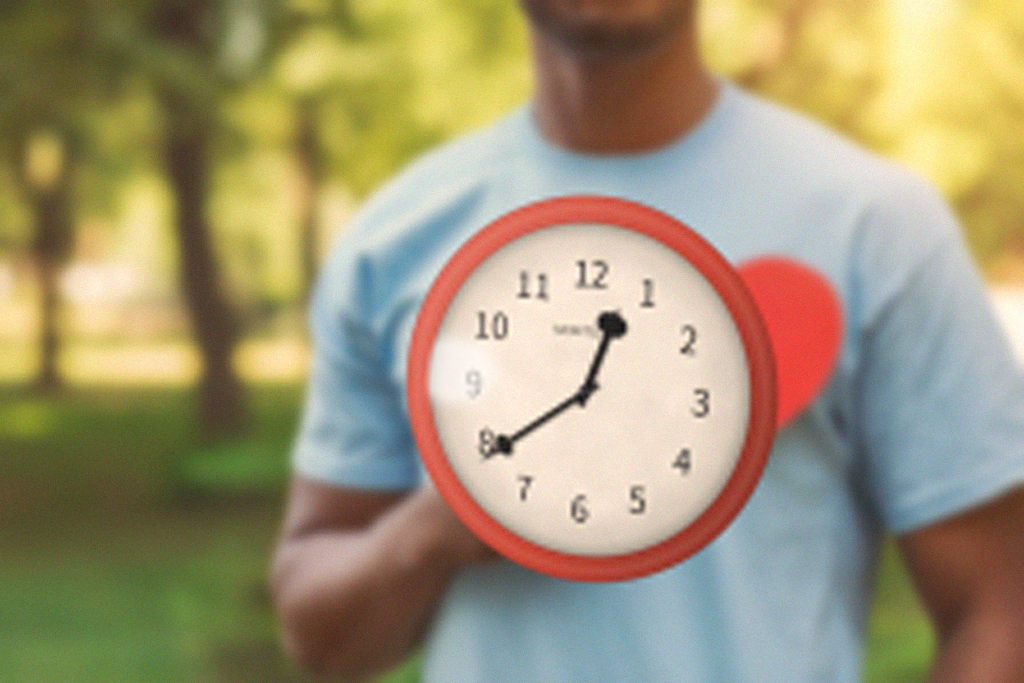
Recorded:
12.39
